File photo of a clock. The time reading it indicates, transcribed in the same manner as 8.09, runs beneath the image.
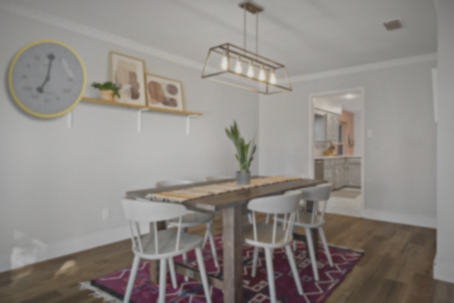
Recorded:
7.01
